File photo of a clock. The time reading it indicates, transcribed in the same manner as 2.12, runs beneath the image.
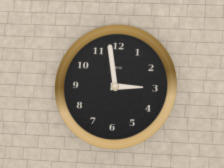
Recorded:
2.58
